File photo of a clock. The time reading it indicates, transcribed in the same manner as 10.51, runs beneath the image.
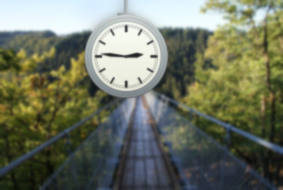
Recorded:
2.46
